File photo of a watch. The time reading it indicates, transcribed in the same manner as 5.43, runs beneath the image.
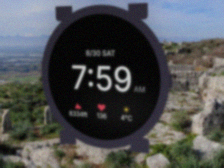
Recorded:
7.59
